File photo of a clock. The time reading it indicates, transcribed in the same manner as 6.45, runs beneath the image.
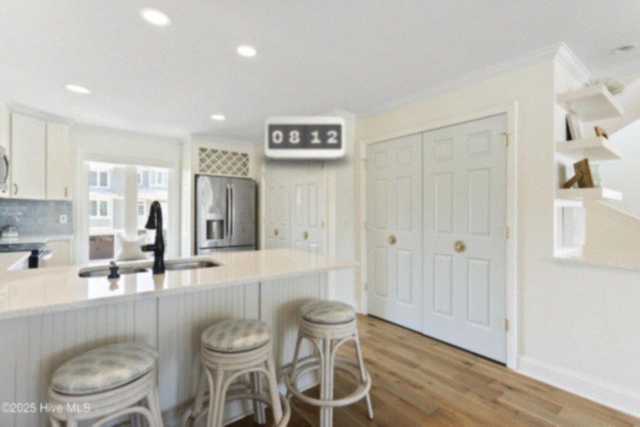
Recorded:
8.12
